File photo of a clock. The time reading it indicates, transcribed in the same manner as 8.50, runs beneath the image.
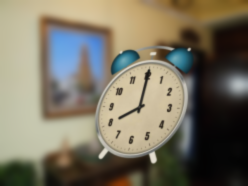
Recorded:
8.00
